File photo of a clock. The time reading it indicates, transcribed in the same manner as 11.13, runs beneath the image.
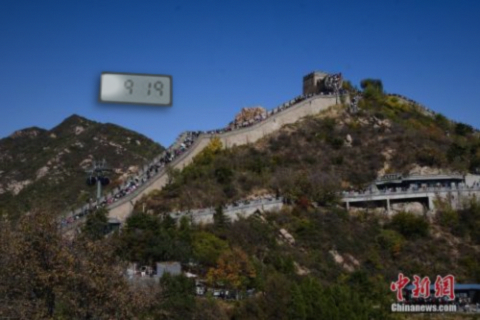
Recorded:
9.19
